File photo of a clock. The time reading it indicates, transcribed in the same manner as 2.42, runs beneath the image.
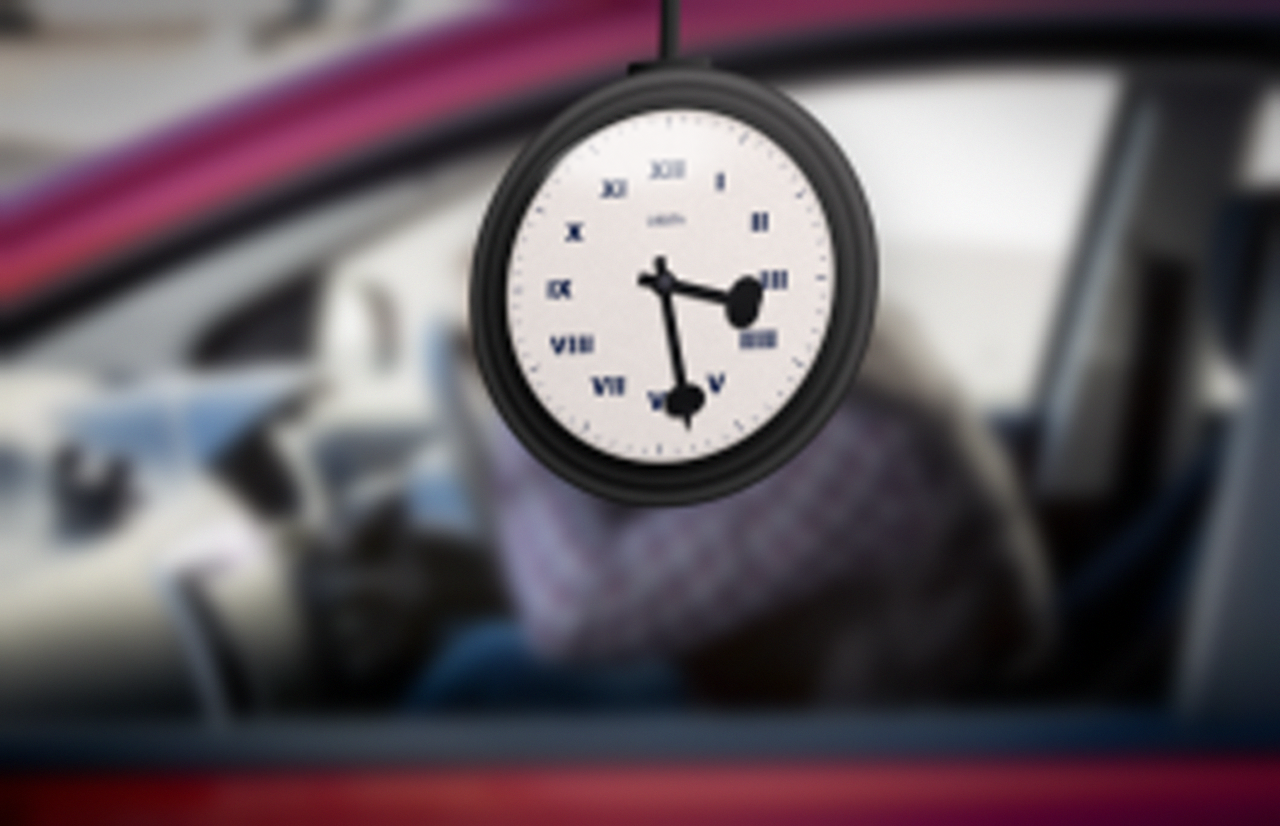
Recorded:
3.28
